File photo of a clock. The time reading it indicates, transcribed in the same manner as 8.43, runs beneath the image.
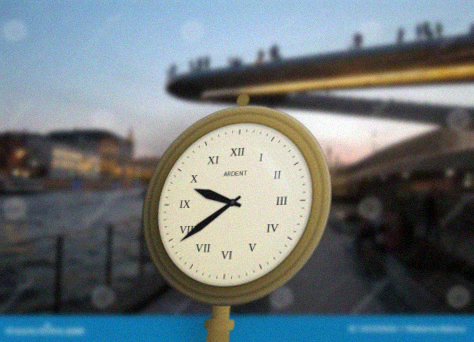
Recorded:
9.39
